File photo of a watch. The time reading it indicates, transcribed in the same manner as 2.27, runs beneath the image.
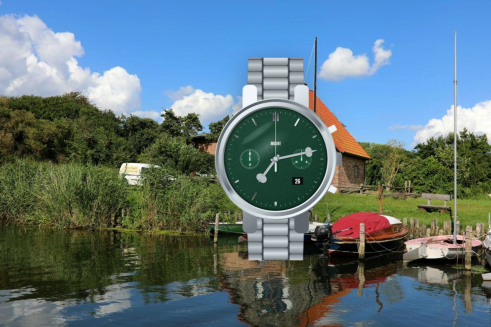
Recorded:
7.13
